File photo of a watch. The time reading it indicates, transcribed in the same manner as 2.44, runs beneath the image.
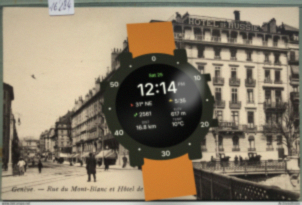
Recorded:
12.14
